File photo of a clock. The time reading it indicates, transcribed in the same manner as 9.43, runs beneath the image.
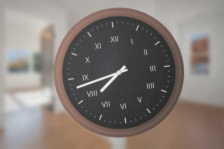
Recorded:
7.43
